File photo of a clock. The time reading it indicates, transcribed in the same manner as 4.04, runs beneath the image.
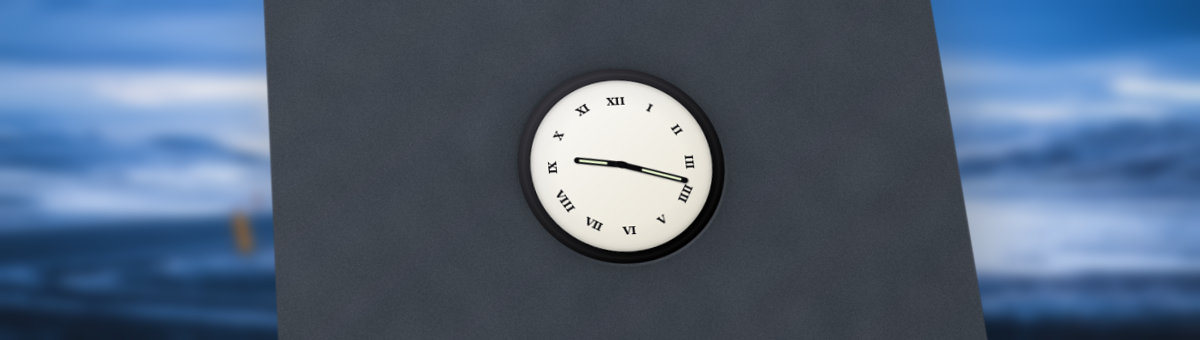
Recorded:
9.18
